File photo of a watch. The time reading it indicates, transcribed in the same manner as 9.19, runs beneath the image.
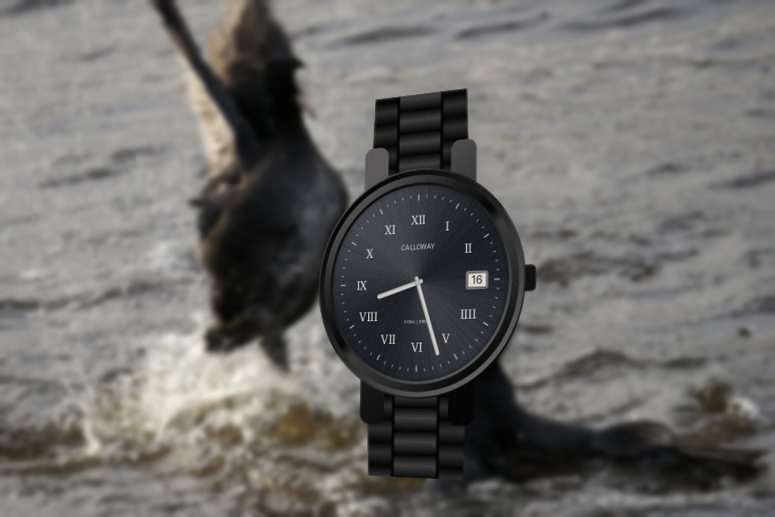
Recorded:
8.27
